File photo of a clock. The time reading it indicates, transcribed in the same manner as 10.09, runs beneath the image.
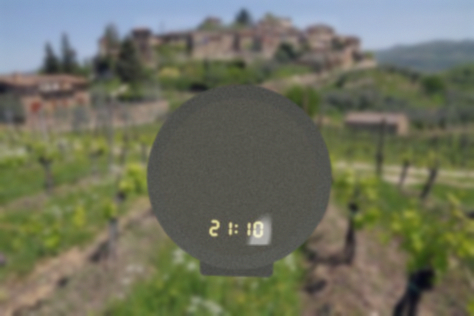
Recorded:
21.10
